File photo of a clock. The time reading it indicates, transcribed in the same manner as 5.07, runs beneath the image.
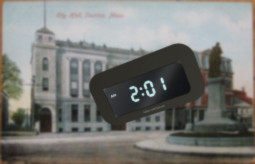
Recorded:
2.01
